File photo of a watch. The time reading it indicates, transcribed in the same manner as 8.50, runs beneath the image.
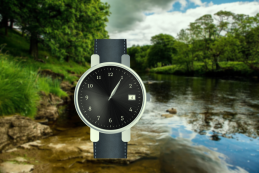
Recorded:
1.05
